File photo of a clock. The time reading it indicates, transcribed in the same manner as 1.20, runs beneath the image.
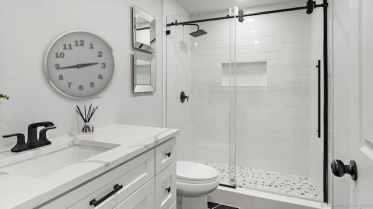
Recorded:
2.44
